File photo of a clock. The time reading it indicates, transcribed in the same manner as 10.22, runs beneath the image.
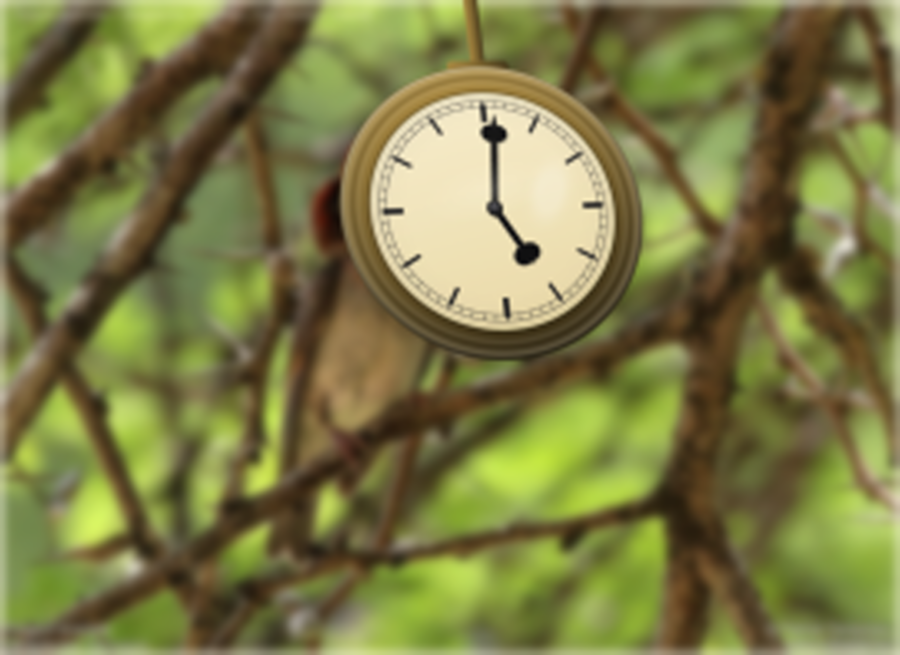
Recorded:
5.01
